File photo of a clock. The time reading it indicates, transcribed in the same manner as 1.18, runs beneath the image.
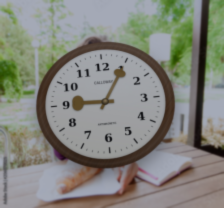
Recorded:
9.05
